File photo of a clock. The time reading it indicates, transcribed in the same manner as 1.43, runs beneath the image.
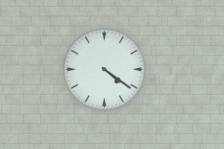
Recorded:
4.21
